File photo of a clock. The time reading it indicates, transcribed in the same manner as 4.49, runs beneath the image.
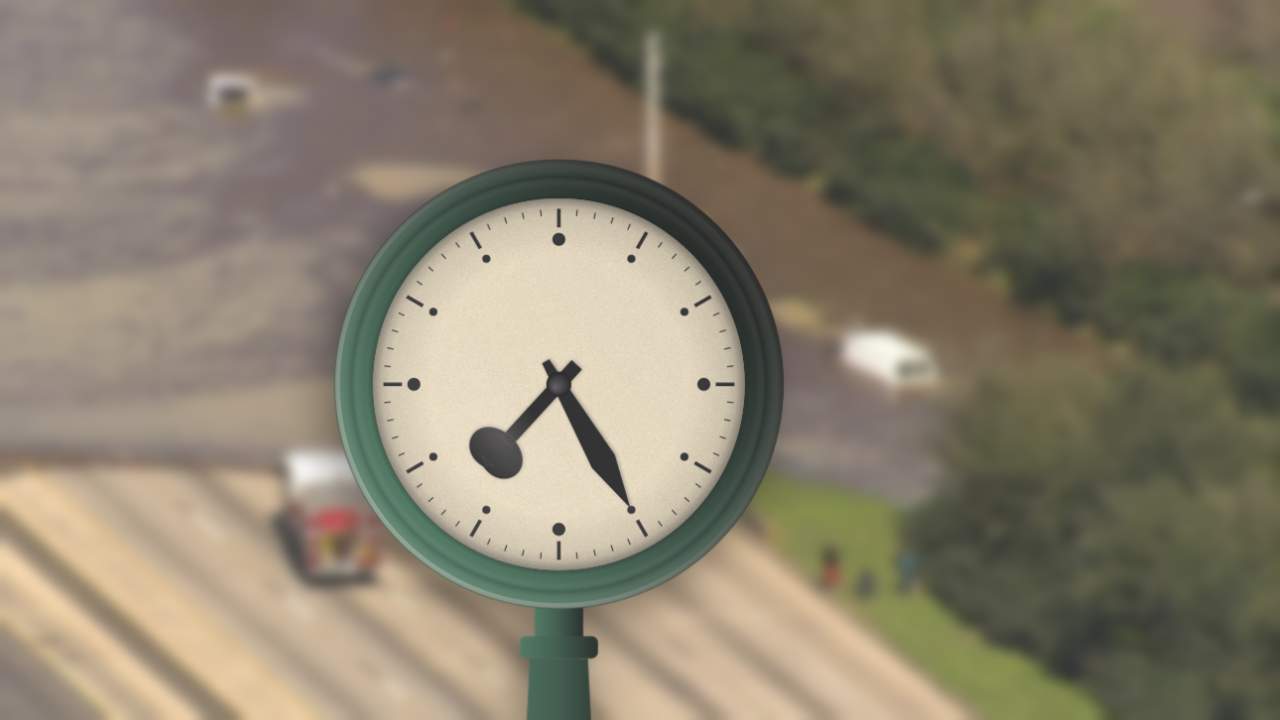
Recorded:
7.25
